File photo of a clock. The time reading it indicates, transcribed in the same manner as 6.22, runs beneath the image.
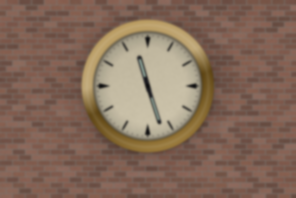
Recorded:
11.27
